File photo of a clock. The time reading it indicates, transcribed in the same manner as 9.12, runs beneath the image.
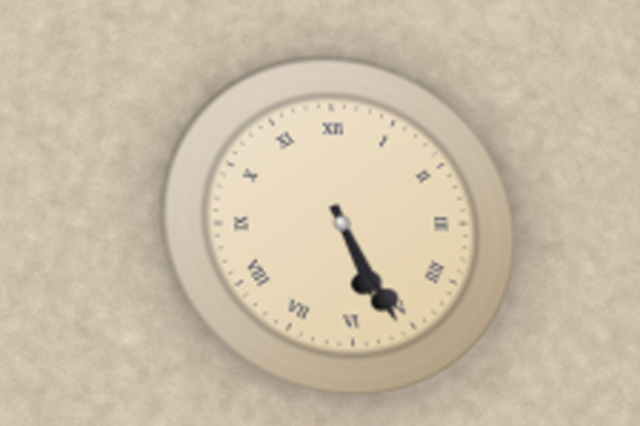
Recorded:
5.26
